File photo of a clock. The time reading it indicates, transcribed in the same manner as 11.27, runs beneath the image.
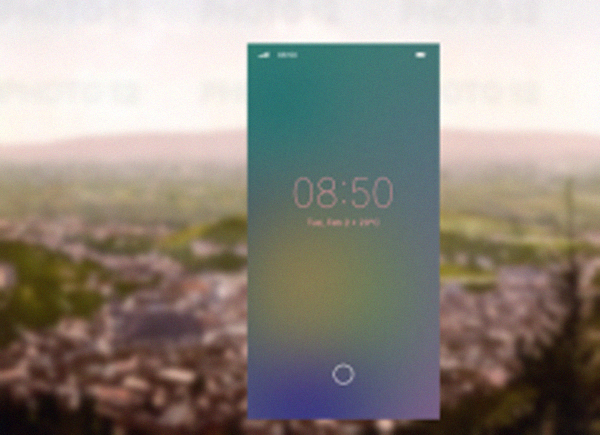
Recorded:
8.50
